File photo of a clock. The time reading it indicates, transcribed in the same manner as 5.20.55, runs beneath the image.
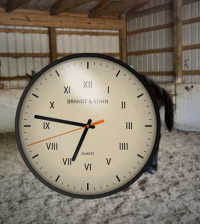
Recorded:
6.46.42
